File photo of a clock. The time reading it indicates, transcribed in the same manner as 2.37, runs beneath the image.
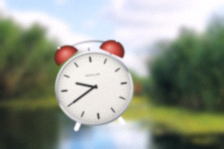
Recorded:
9.40
